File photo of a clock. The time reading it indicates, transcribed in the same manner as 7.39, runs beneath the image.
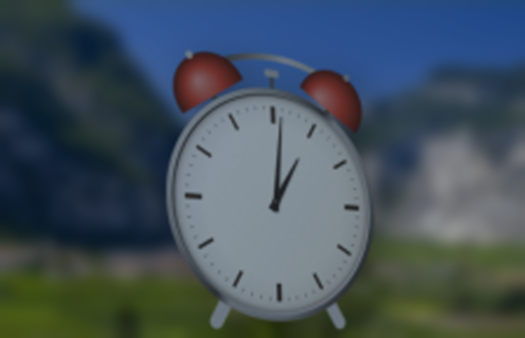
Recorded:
1.01
